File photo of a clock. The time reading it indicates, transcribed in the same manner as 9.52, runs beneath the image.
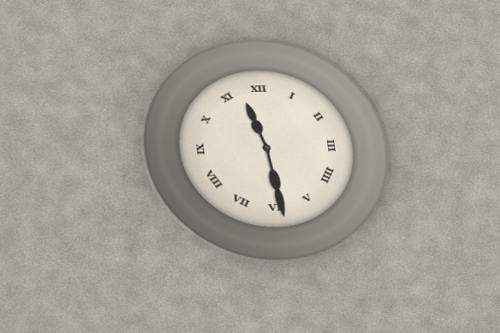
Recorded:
11.29
